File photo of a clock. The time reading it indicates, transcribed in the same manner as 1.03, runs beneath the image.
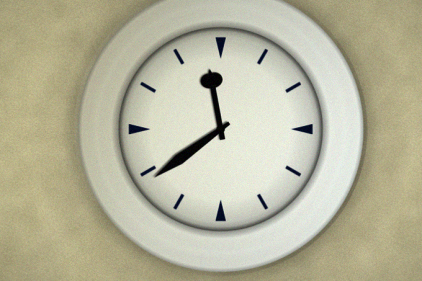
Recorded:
11.39
